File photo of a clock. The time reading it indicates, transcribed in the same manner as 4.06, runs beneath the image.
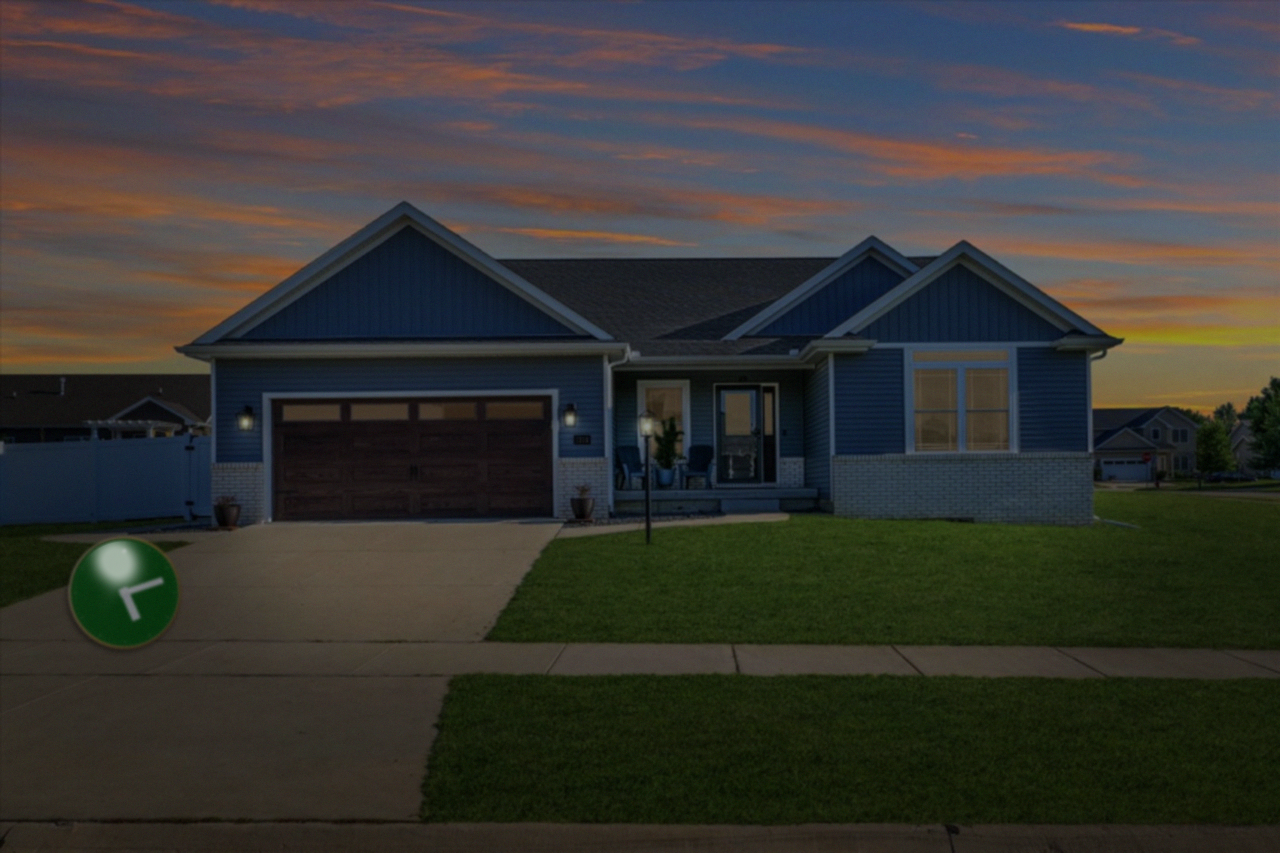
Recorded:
5.12
